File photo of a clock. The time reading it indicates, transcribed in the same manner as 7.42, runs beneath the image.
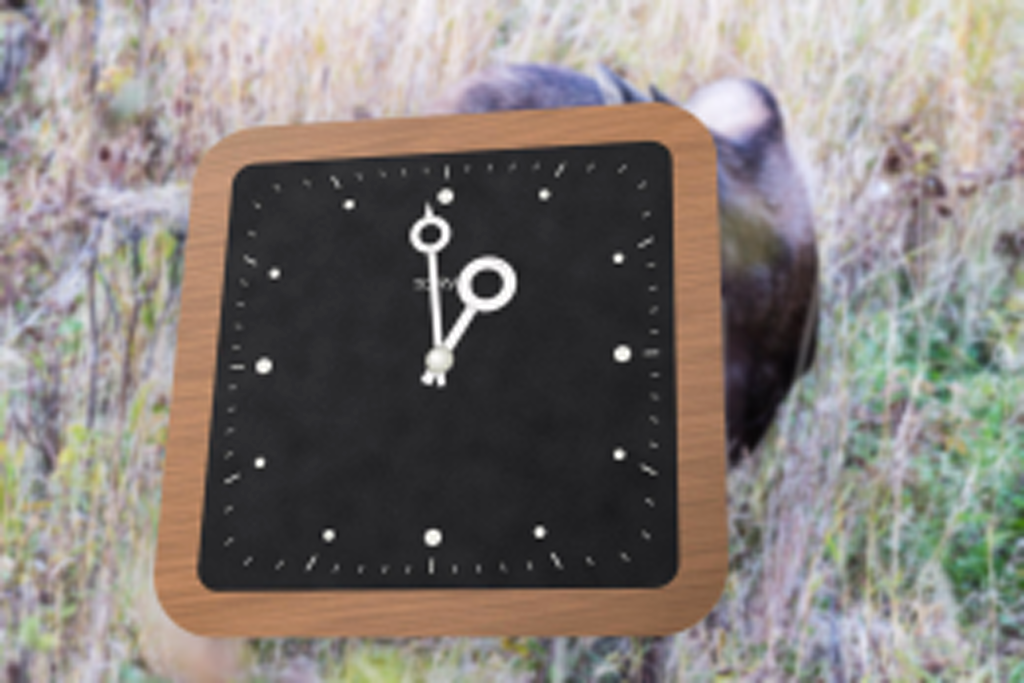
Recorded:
12.59
